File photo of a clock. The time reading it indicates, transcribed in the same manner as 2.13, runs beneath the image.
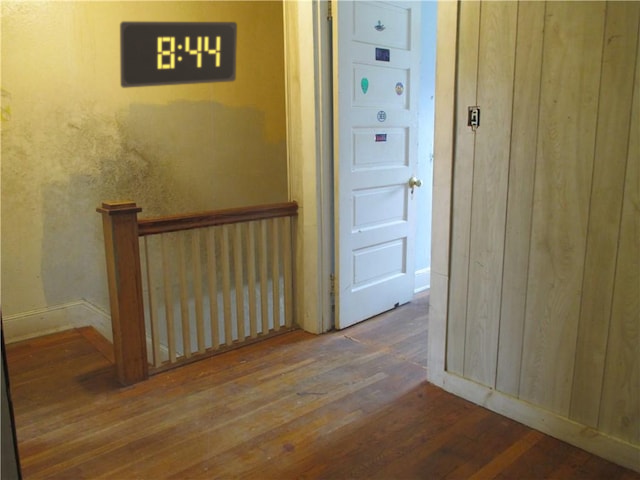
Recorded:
8.44
